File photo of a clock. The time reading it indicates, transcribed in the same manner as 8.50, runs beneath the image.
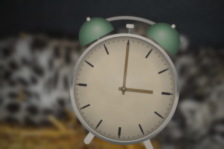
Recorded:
3.00
